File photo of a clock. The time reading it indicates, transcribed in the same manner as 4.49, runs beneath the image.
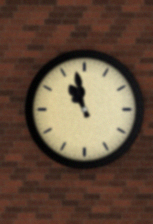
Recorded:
10.58
